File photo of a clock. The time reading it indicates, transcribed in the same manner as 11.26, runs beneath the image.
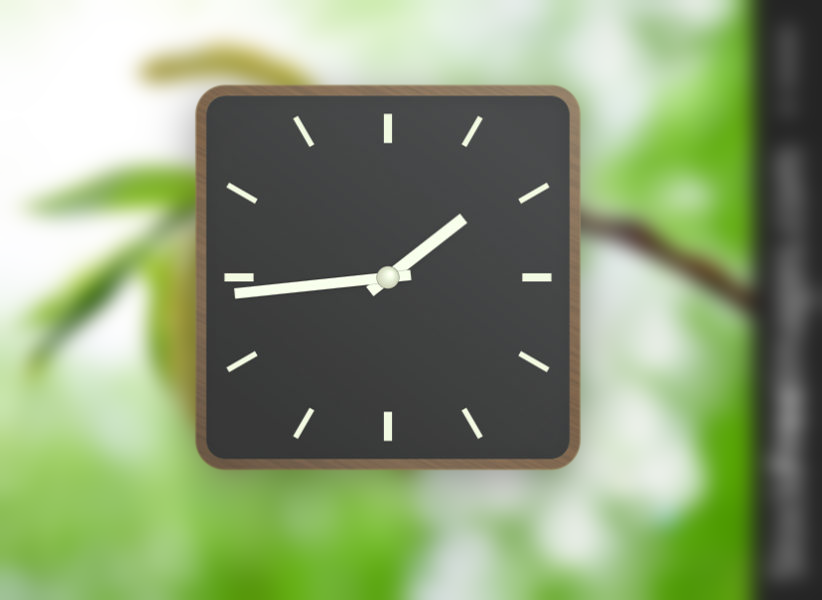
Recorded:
1.44
